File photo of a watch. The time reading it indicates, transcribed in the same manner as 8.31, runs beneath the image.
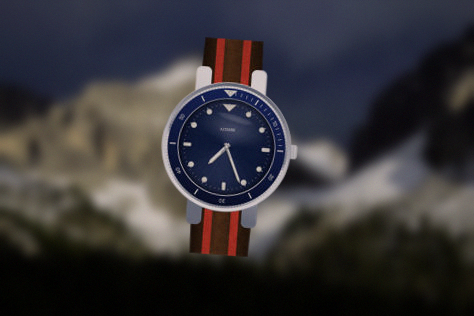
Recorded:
7.26
